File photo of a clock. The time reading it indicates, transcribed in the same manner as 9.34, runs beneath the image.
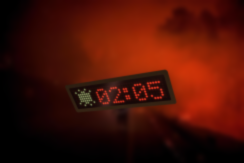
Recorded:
2.05
